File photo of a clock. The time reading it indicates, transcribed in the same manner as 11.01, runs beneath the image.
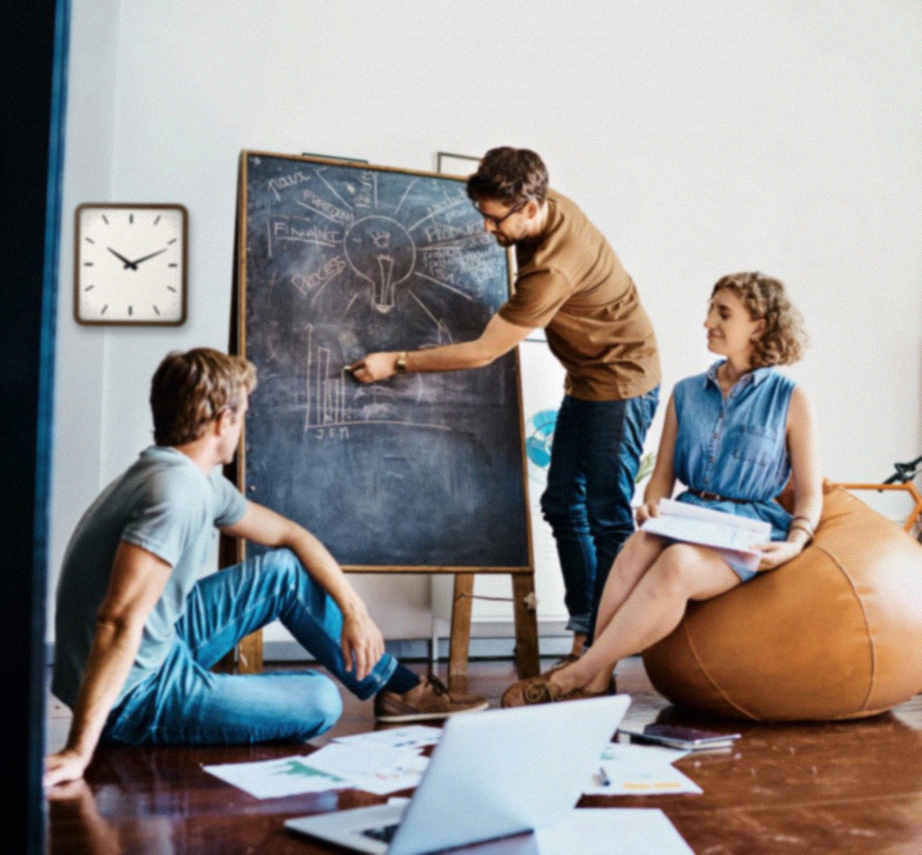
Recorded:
10.11
